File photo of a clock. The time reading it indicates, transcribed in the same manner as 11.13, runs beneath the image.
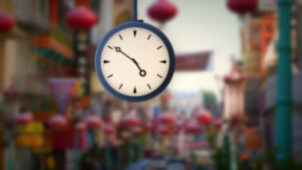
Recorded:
4.51
